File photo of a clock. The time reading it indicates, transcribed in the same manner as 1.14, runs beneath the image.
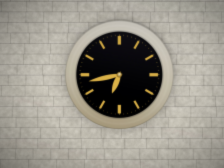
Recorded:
6.43
